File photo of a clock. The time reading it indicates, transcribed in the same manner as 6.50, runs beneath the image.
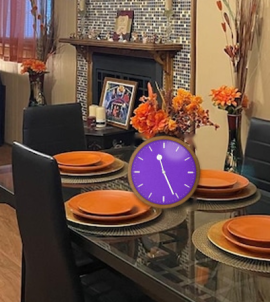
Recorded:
11.26
